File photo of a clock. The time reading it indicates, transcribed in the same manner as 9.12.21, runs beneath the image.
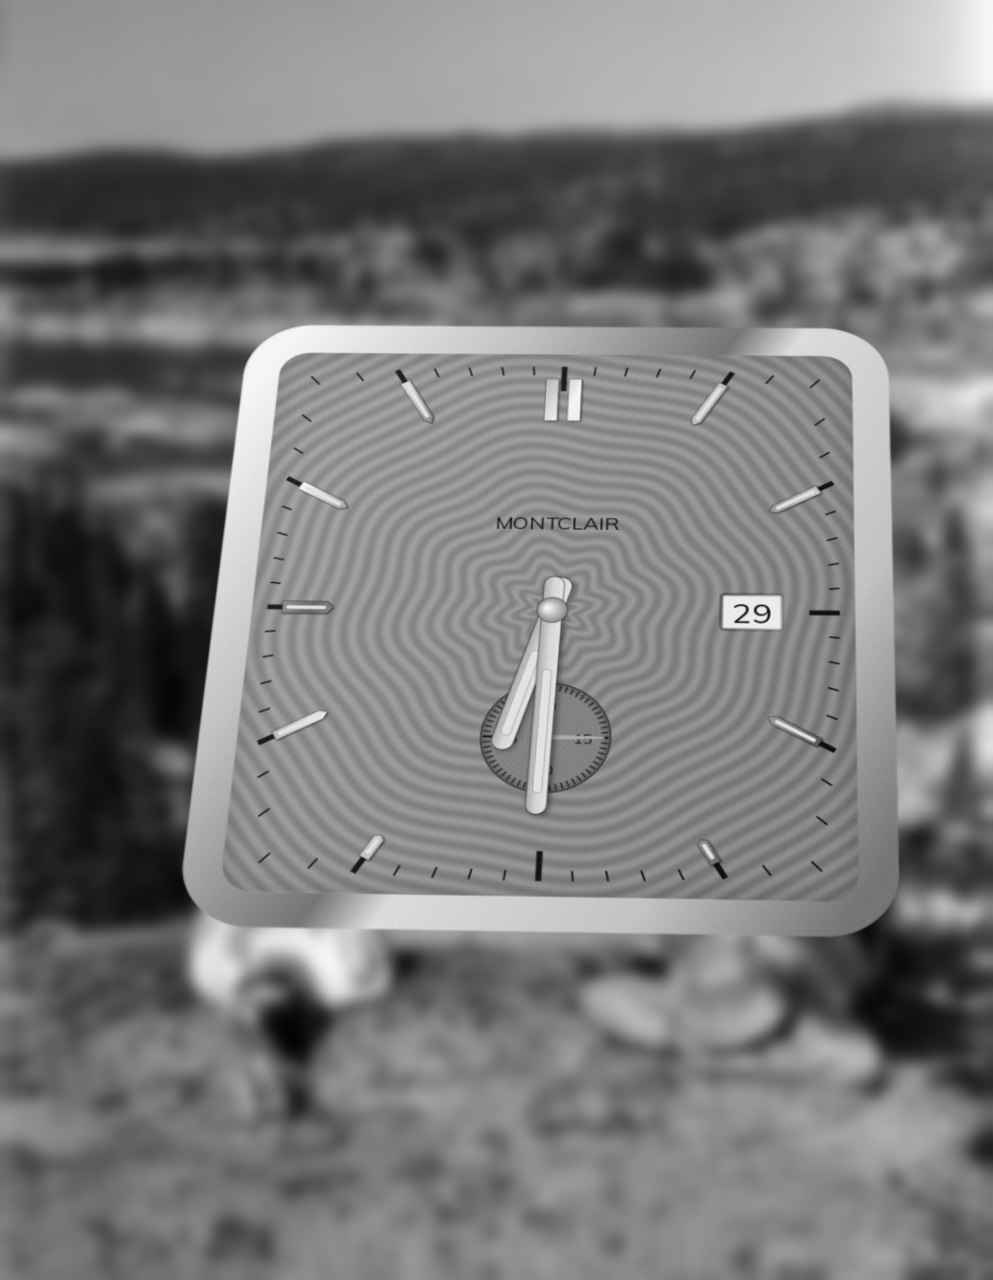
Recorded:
6.30.15
